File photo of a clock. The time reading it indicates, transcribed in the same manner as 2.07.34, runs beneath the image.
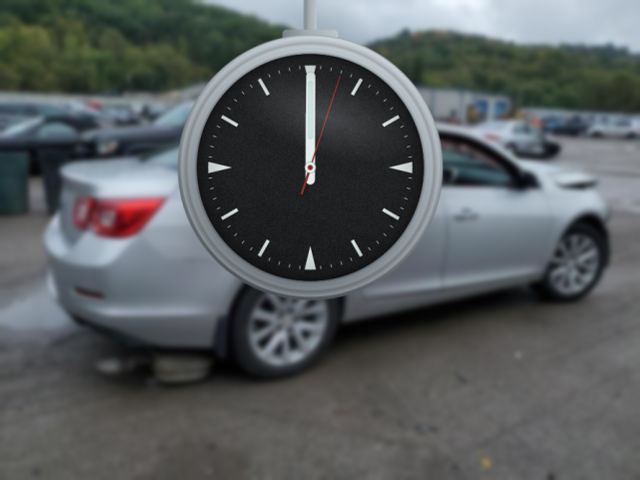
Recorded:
12.00.03
